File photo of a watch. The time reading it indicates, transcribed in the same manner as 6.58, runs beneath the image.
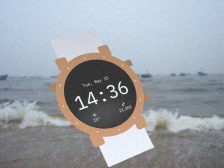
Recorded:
14.36
